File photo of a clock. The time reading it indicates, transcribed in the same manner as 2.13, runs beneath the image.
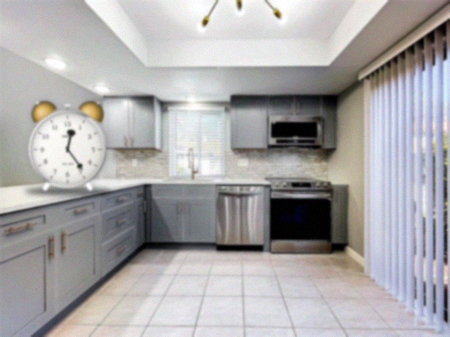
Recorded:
12.24
